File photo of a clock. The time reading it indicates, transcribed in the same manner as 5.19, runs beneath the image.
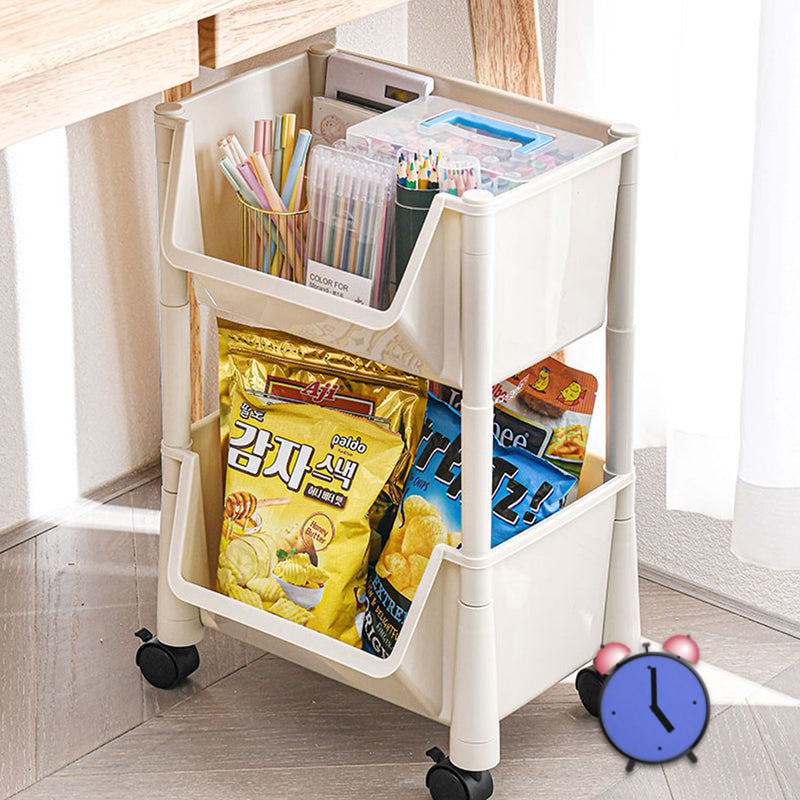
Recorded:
5.01
